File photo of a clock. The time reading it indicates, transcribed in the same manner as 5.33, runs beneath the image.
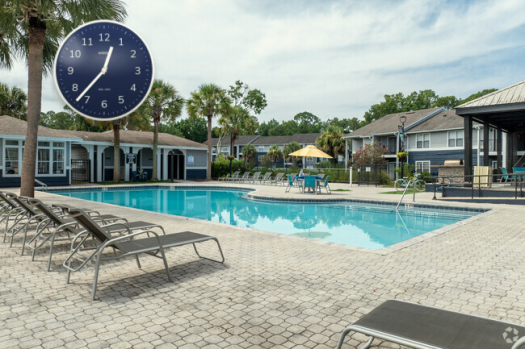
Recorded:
12.37
